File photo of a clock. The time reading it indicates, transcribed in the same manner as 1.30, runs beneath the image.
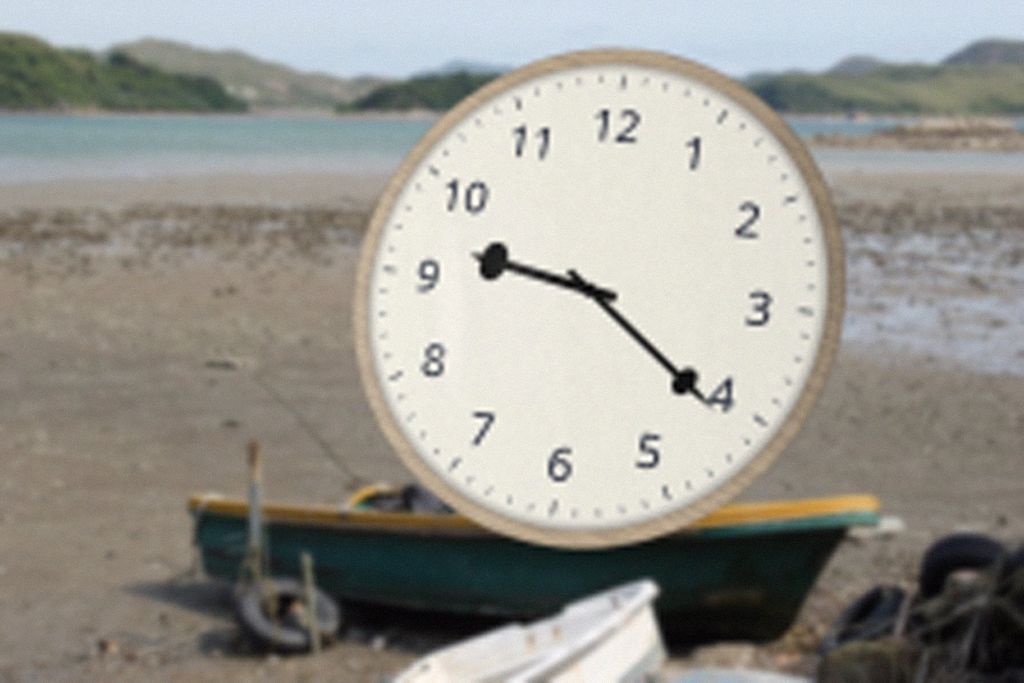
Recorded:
9.21
